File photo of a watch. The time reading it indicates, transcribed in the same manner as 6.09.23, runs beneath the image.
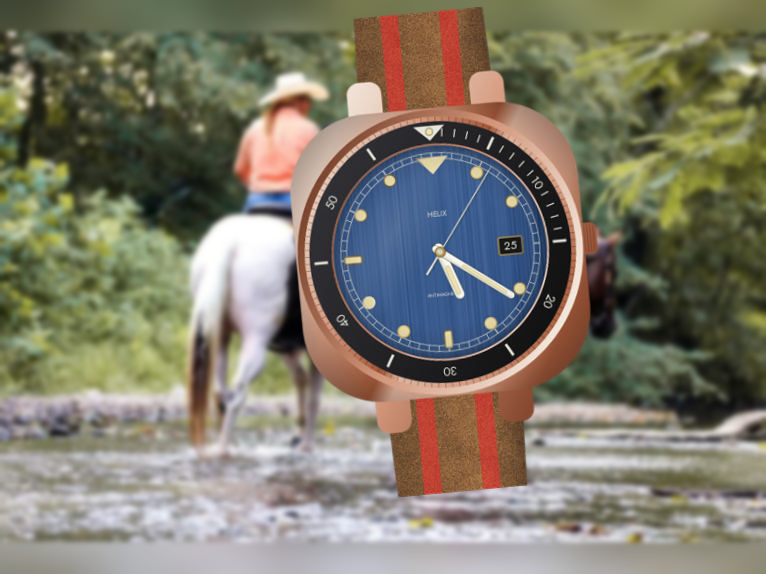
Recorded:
5.21.06
